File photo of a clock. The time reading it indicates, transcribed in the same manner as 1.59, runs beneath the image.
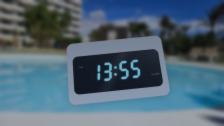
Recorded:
13.55
